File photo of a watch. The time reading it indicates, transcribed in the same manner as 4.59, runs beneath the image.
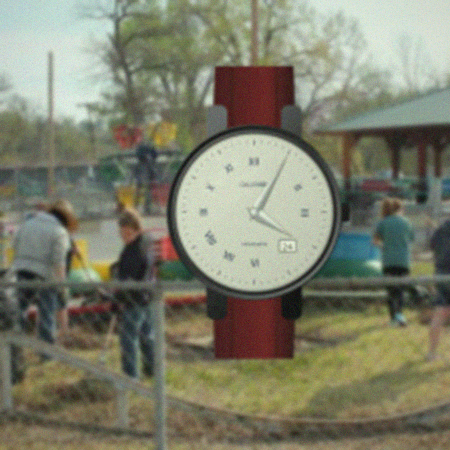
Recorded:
4.05
